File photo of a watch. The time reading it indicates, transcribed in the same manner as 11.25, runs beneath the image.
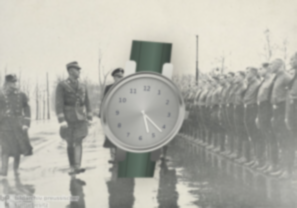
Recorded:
5.22
